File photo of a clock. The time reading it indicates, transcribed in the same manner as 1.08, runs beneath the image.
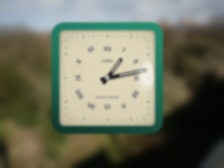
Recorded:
1.13
